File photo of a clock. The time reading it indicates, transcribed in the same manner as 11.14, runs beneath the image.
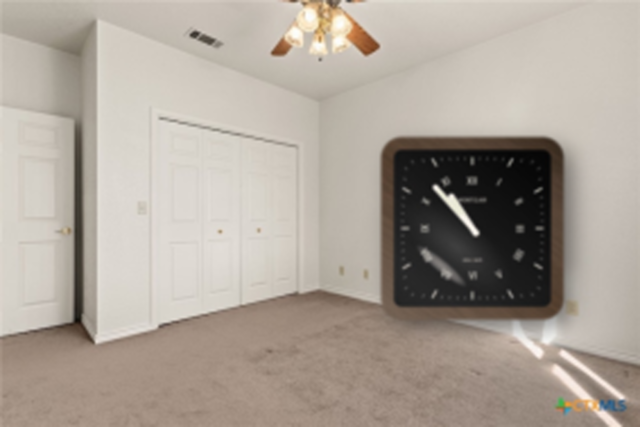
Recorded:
10.53
